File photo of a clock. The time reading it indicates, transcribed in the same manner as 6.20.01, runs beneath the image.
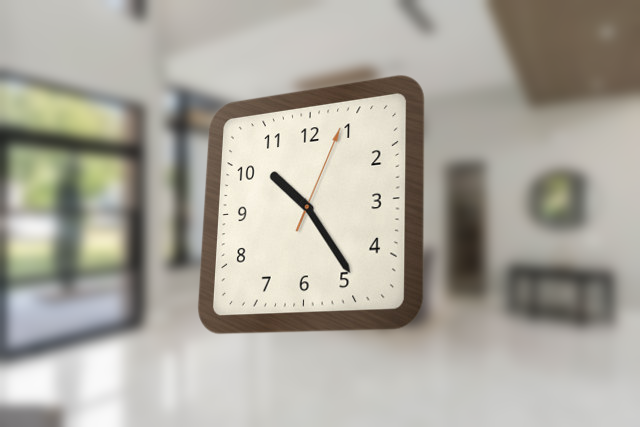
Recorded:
10.24.04
